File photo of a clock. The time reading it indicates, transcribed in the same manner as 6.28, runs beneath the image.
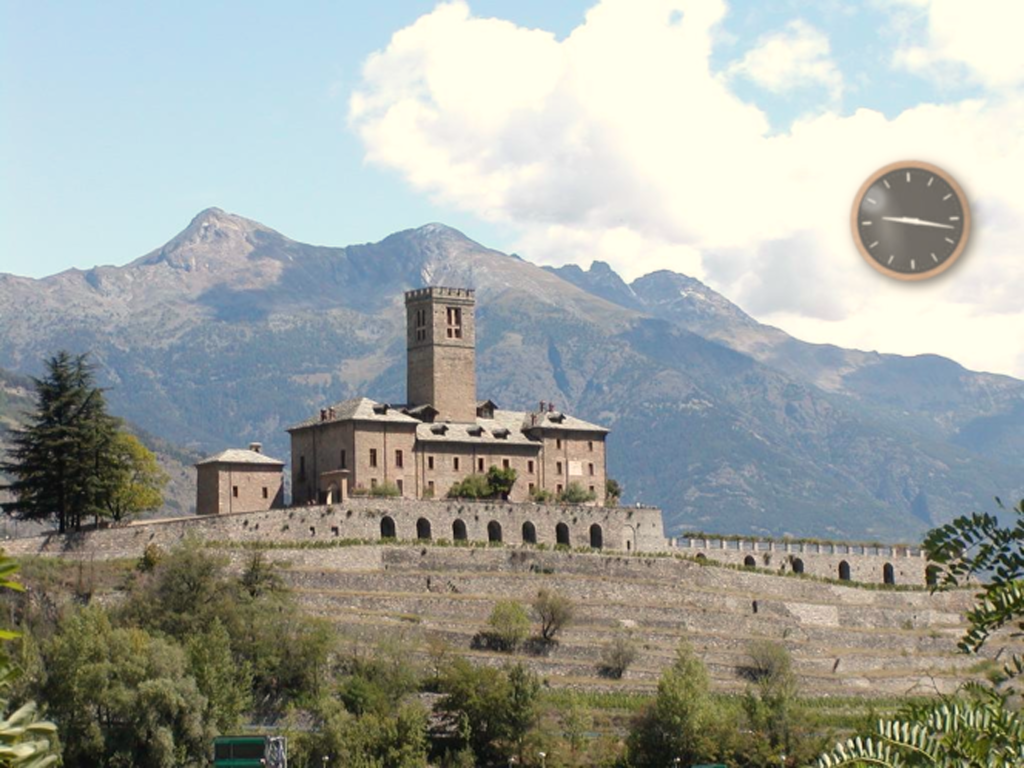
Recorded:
9.17
